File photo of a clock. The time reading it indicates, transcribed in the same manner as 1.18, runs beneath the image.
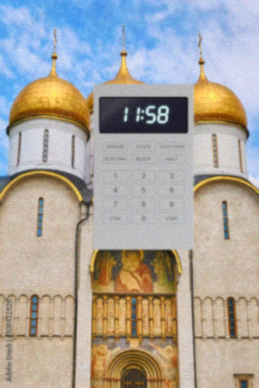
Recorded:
11.58
